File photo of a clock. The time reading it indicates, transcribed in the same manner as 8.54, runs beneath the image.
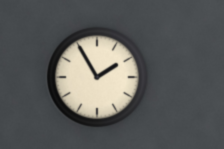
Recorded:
1.55
